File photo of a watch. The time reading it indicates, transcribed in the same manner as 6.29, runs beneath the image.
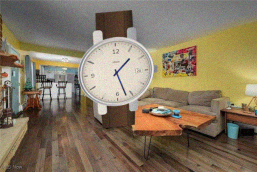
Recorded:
1.27
